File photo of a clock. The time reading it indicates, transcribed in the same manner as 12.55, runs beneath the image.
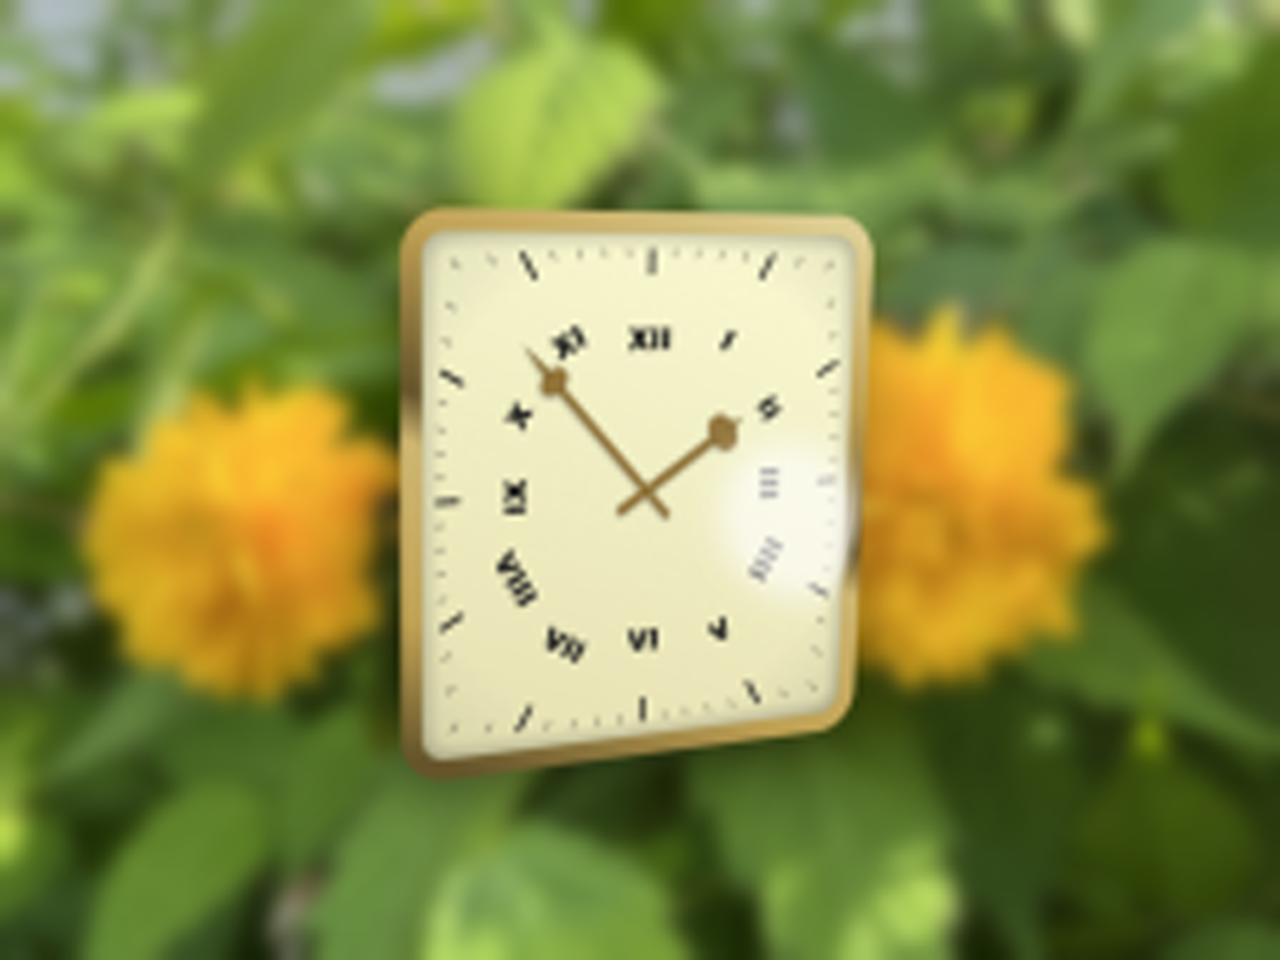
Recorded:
1.53
